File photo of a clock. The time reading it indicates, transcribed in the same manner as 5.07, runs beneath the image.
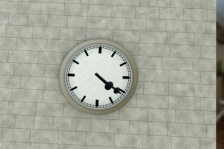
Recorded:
4.21
